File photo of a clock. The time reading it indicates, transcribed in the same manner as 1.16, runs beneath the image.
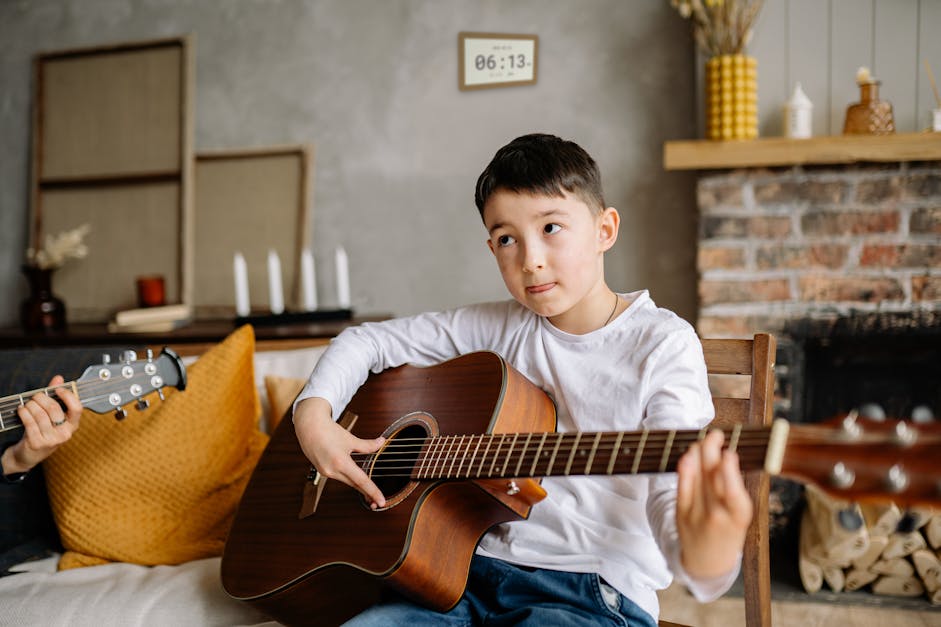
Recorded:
6.13
